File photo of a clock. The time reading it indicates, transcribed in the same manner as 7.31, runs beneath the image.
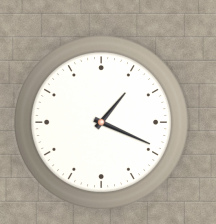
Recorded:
1.19
